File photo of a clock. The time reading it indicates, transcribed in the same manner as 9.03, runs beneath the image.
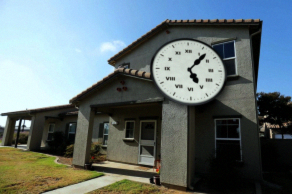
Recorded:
5.07
